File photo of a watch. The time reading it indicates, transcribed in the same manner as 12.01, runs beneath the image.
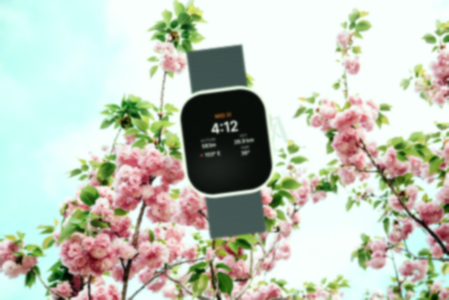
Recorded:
4.12
